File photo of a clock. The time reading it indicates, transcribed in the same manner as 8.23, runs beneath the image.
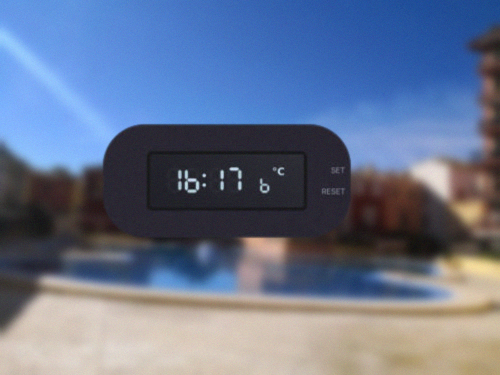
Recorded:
16.17
